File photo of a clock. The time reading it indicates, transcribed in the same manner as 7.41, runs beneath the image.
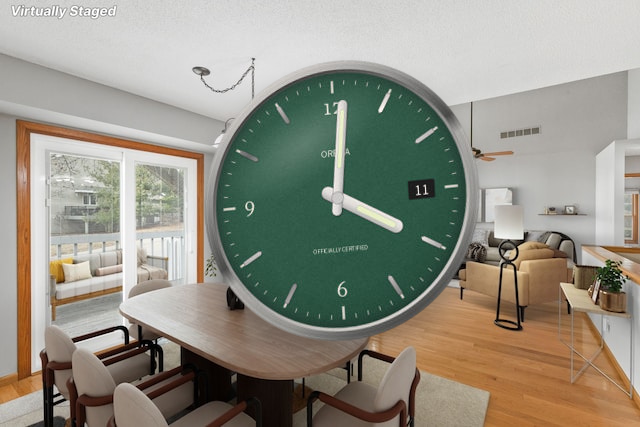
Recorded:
4.01
